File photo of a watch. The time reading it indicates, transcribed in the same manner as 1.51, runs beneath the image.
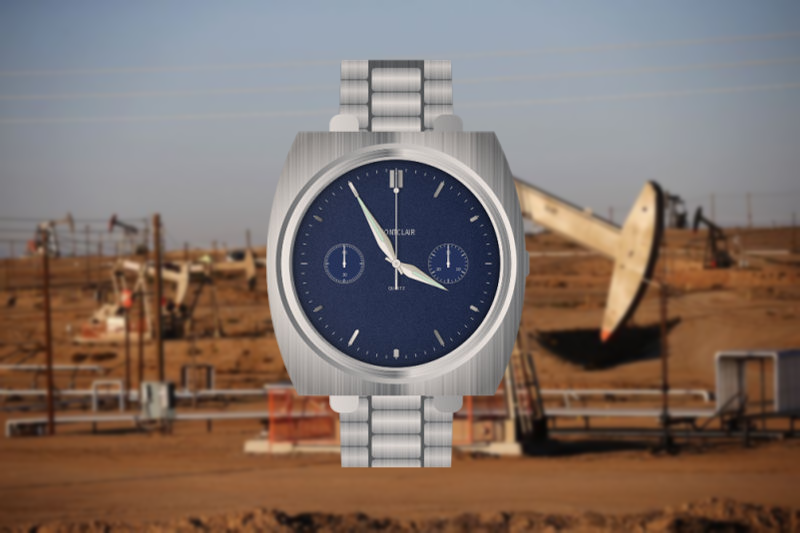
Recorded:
3.55
